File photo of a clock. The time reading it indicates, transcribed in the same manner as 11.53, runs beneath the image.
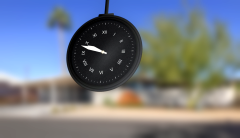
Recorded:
9.48
